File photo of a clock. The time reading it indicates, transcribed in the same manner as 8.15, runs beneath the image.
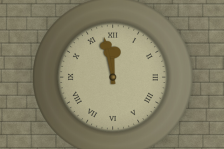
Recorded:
11.58
